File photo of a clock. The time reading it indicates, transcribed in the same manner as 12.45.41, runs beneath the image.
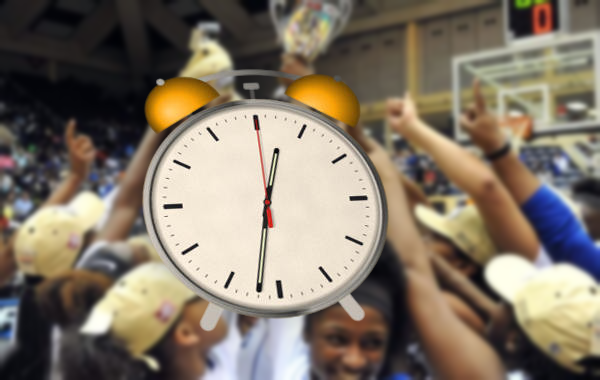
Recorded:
12.32.00
